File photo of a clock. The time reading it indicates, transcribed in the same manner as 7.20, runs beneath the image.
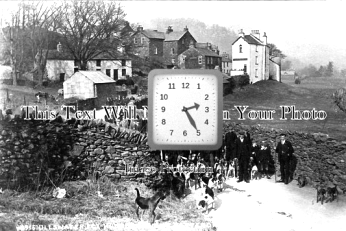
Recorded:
2.25
